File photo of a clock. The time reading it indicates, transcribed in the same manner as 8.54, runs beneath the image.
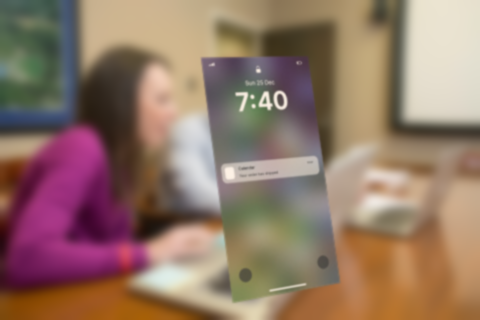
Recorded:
7.40
